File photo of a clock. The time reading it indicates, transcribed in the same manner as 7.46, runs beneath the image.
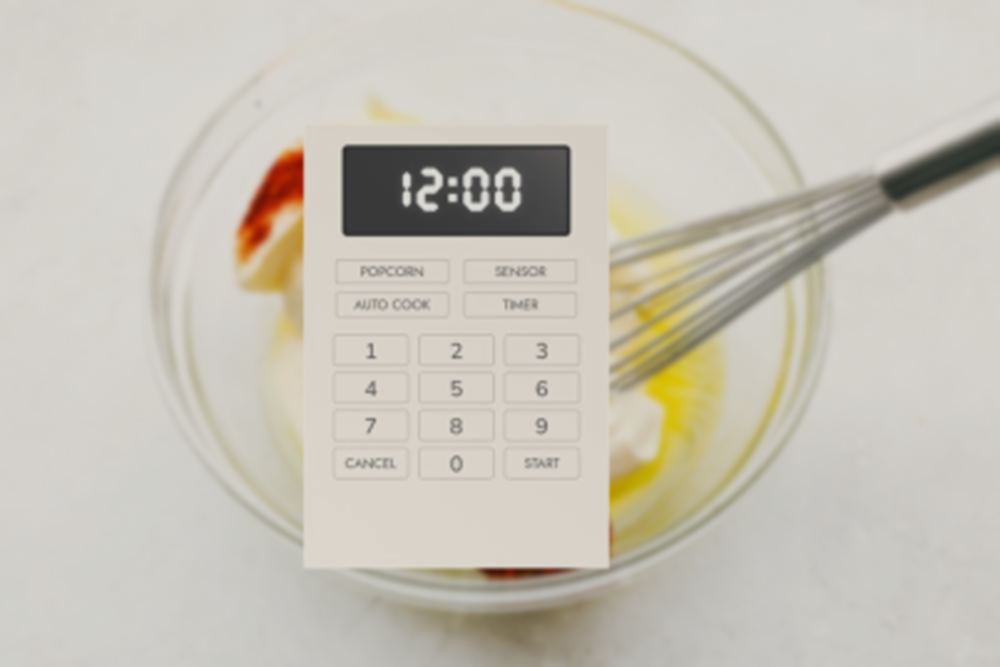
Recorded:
12.00
